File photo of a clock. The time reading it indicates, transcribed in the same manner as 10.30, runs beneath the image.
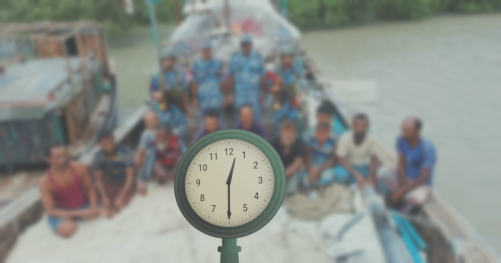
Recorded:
12.30
